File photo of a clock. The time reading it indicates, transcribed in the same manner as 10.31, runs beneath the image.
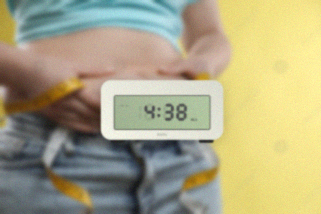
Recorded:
4.38
